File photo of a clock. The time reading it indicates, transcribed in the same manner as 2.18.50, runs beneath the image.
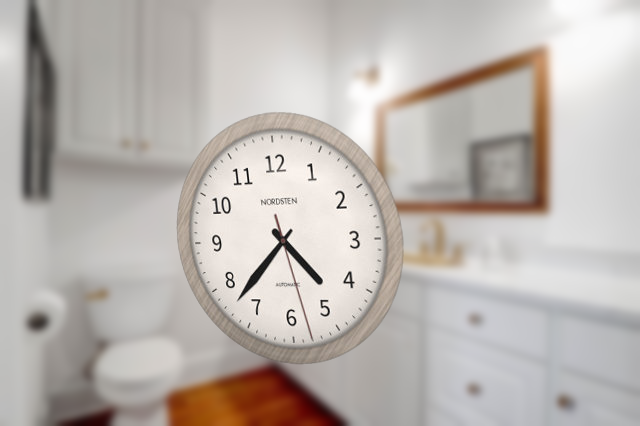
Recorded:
4.37.28
